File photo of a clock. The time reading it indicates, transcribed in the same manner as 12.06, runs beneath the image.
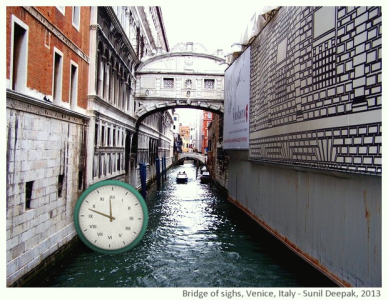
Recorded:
11.48
